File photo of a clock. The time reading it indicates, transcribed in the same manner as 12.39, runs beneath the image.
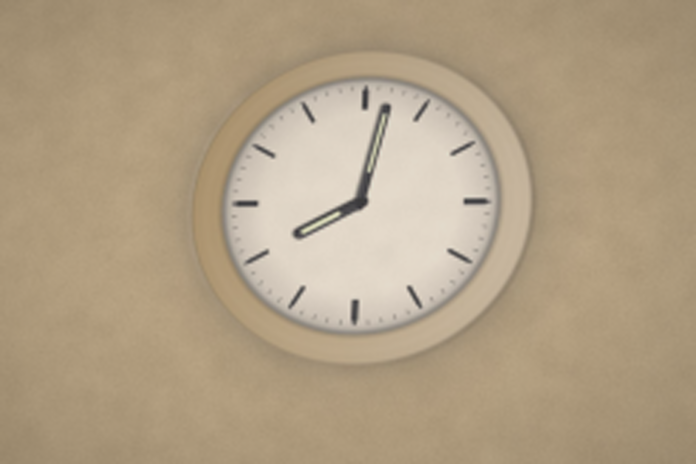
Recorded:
8.02
